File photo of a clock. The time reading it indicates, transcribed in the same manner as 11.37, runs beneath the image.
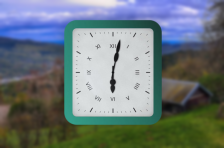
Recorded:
6.02
